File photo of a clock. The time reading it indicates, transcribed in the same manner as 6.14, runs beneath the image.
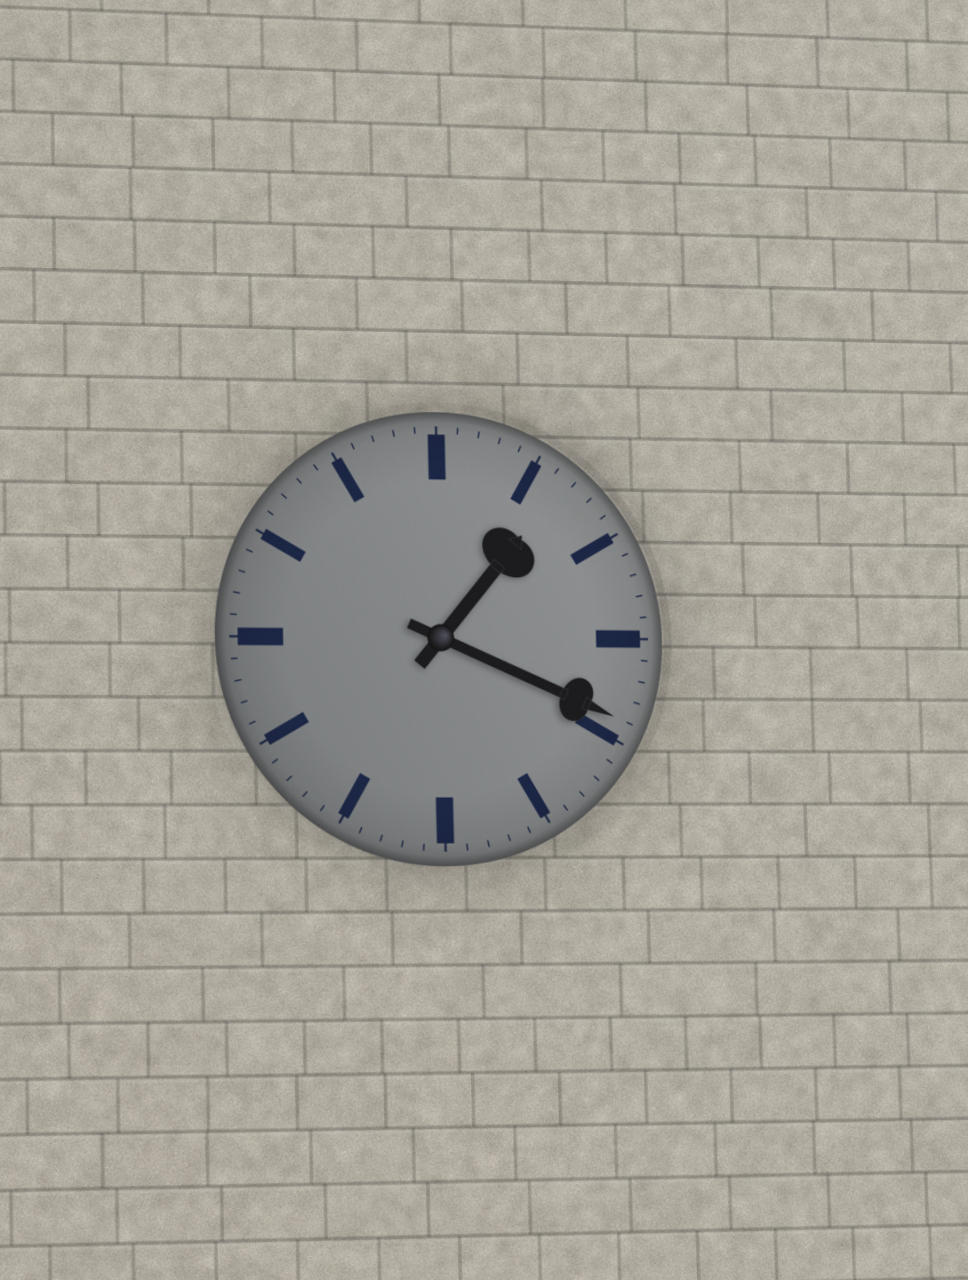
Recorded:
1.19
